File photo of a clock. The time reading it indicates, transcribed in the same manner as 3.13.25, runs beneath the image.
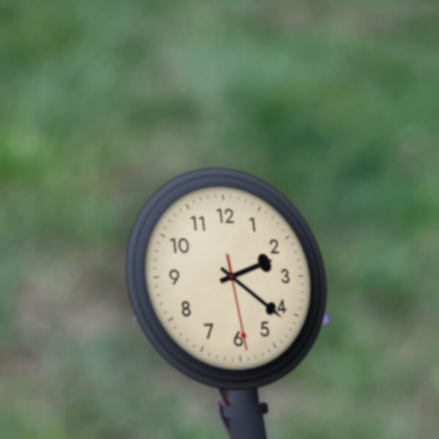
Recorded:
2.21.29
